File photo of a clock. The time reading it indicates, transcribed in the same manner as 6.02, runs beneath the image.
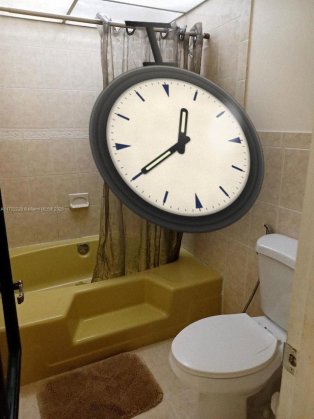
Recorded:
12.40
